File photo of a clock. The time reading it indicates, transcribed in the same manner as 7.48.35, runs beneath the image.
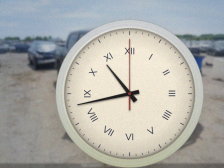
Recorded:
10.43.00
